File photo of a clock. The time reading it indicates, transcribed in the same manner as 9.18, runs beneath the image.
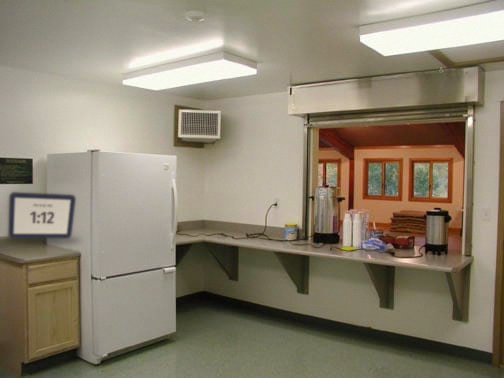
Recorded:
1.12
